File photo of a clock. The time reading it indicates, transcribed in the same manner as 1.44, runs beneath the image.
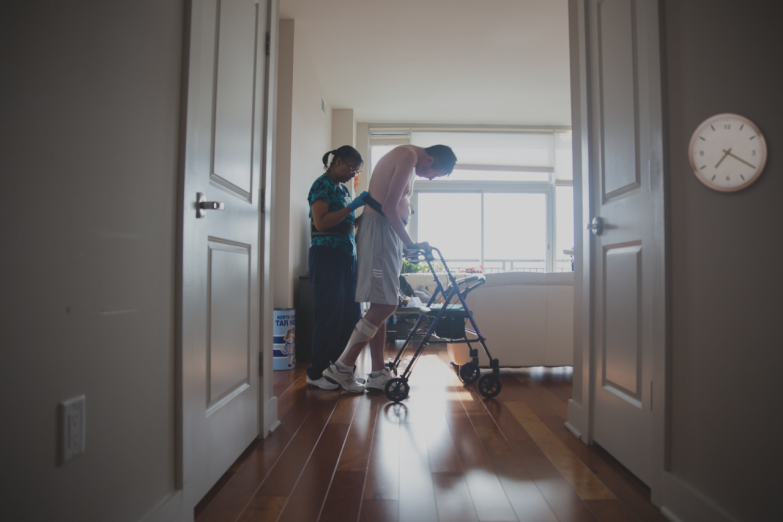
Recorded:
7.20
